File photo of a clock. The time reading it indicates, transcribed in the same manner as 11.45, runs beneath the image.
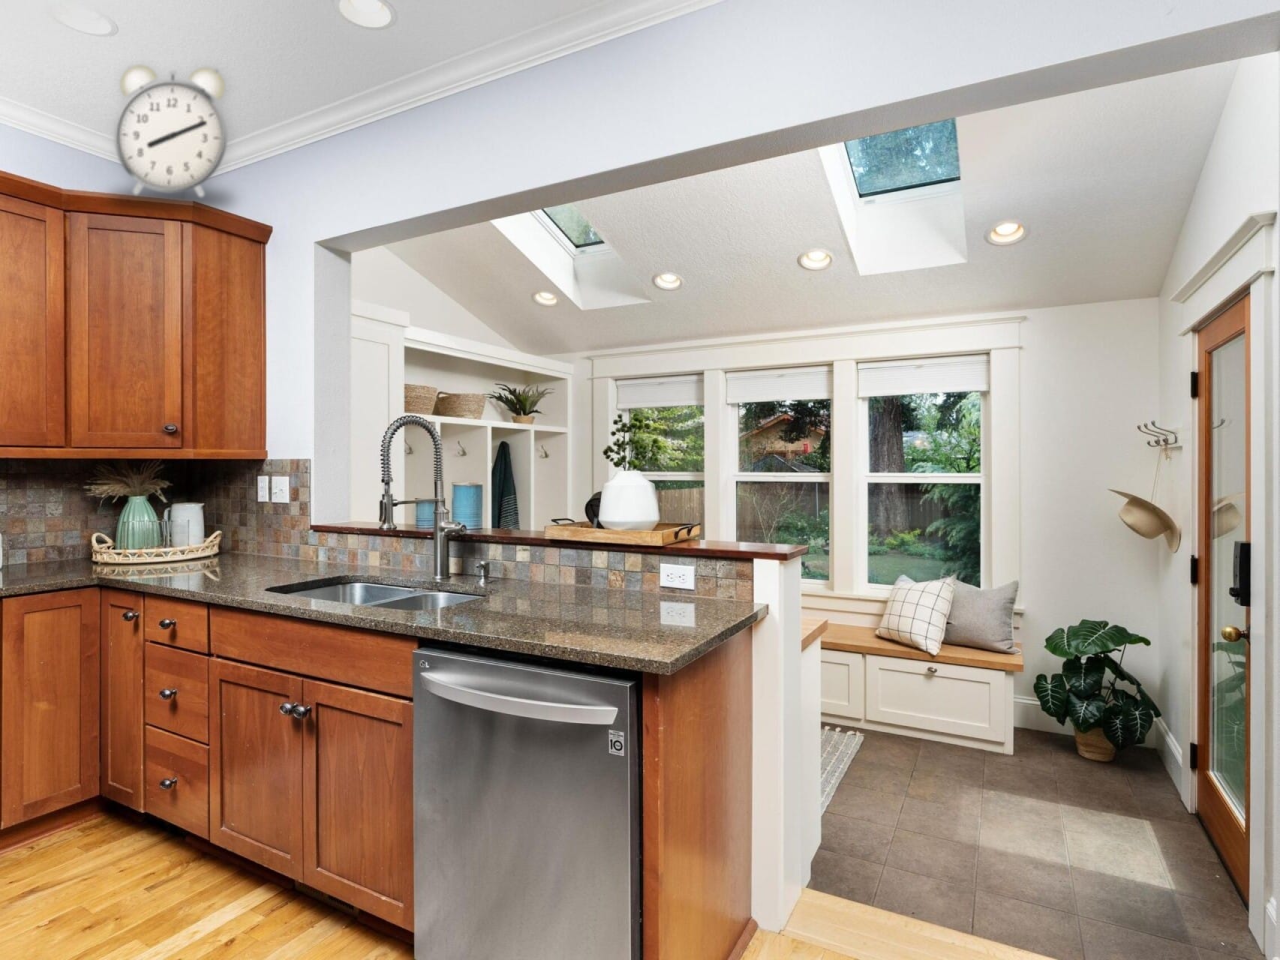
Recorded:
8.11
